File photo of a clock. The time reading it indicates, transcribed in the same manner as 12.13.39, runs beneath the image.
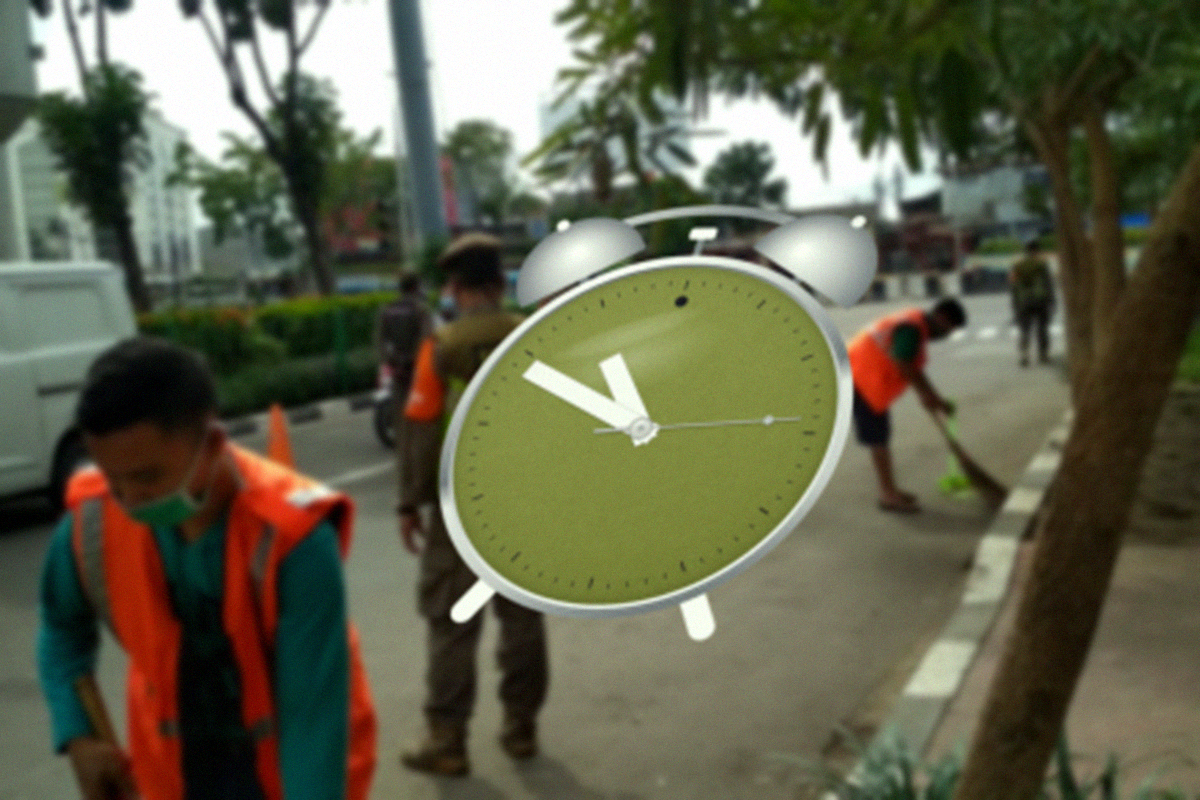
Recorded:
10.49.14
